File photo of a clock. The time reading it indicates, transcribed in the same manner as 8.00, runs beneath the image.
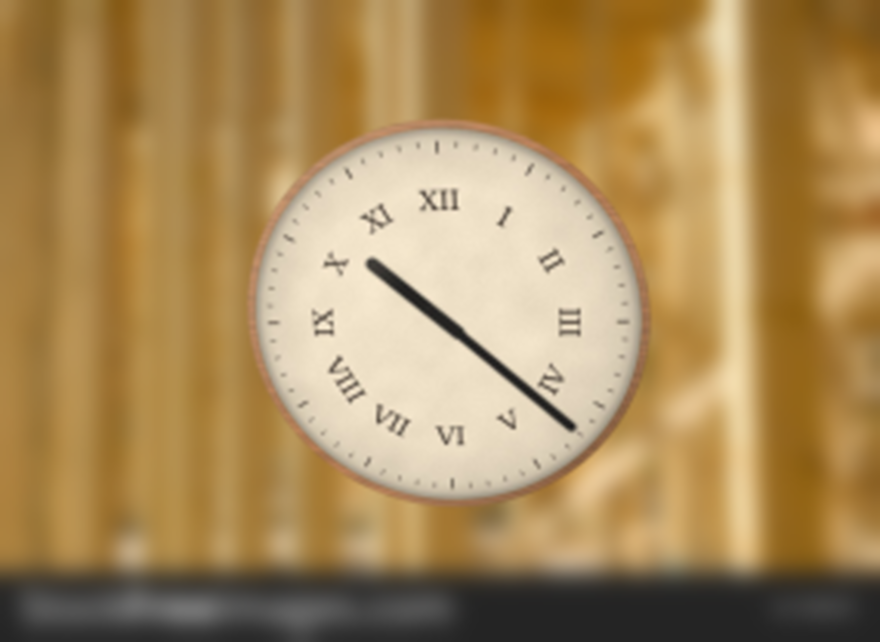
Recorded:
10.22
